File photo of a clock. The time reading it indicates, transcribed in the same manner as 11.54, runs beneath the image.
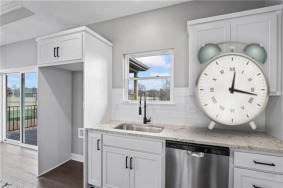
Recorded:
12.17
